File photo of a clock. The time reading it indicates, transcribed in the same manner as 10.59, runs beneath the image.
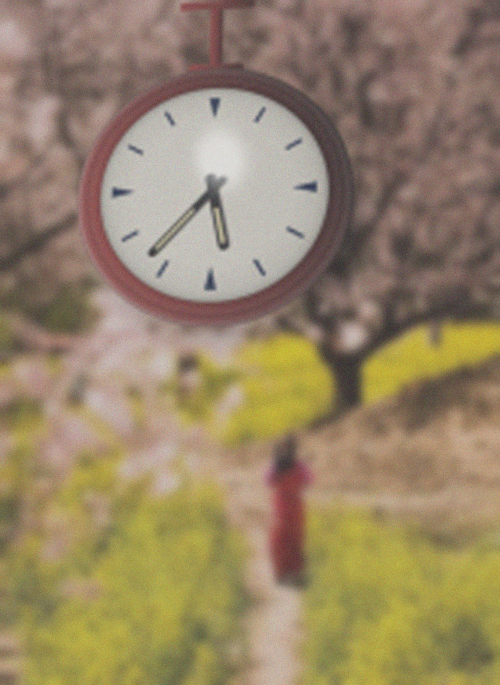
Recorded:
5.37
